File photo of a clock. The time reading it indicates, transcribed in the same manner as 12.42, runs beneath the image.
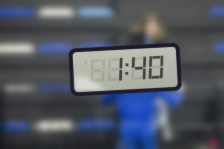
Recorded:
1.40
